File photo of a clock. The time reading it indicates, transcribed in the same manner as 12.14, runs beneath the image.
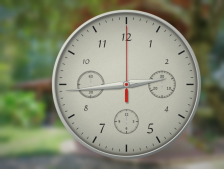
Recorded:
2.44
